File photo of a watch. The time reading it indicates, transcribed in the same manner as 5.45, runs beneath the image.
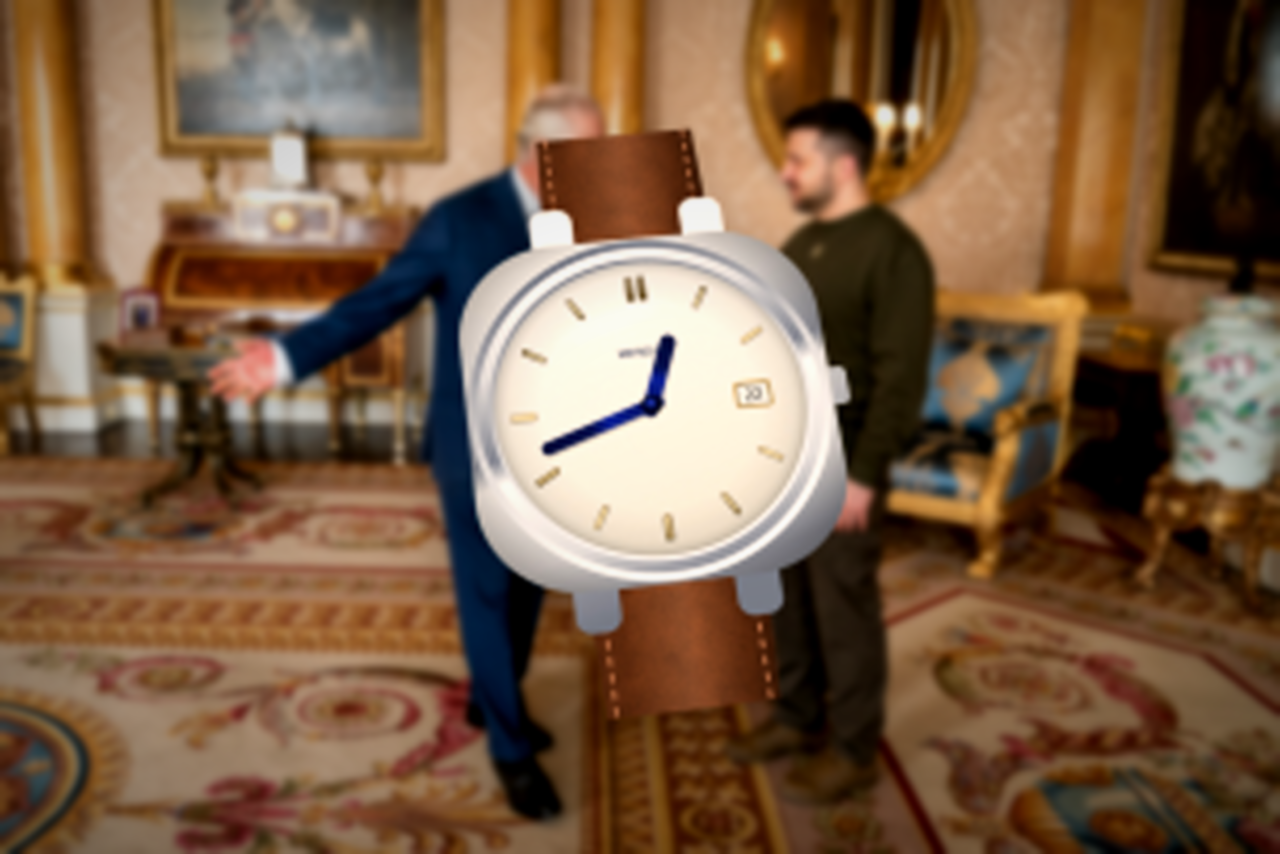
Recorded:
12.42
